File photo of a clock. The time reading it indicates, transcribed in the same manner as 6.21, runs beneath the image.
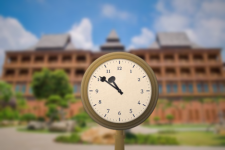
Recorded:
10.51
